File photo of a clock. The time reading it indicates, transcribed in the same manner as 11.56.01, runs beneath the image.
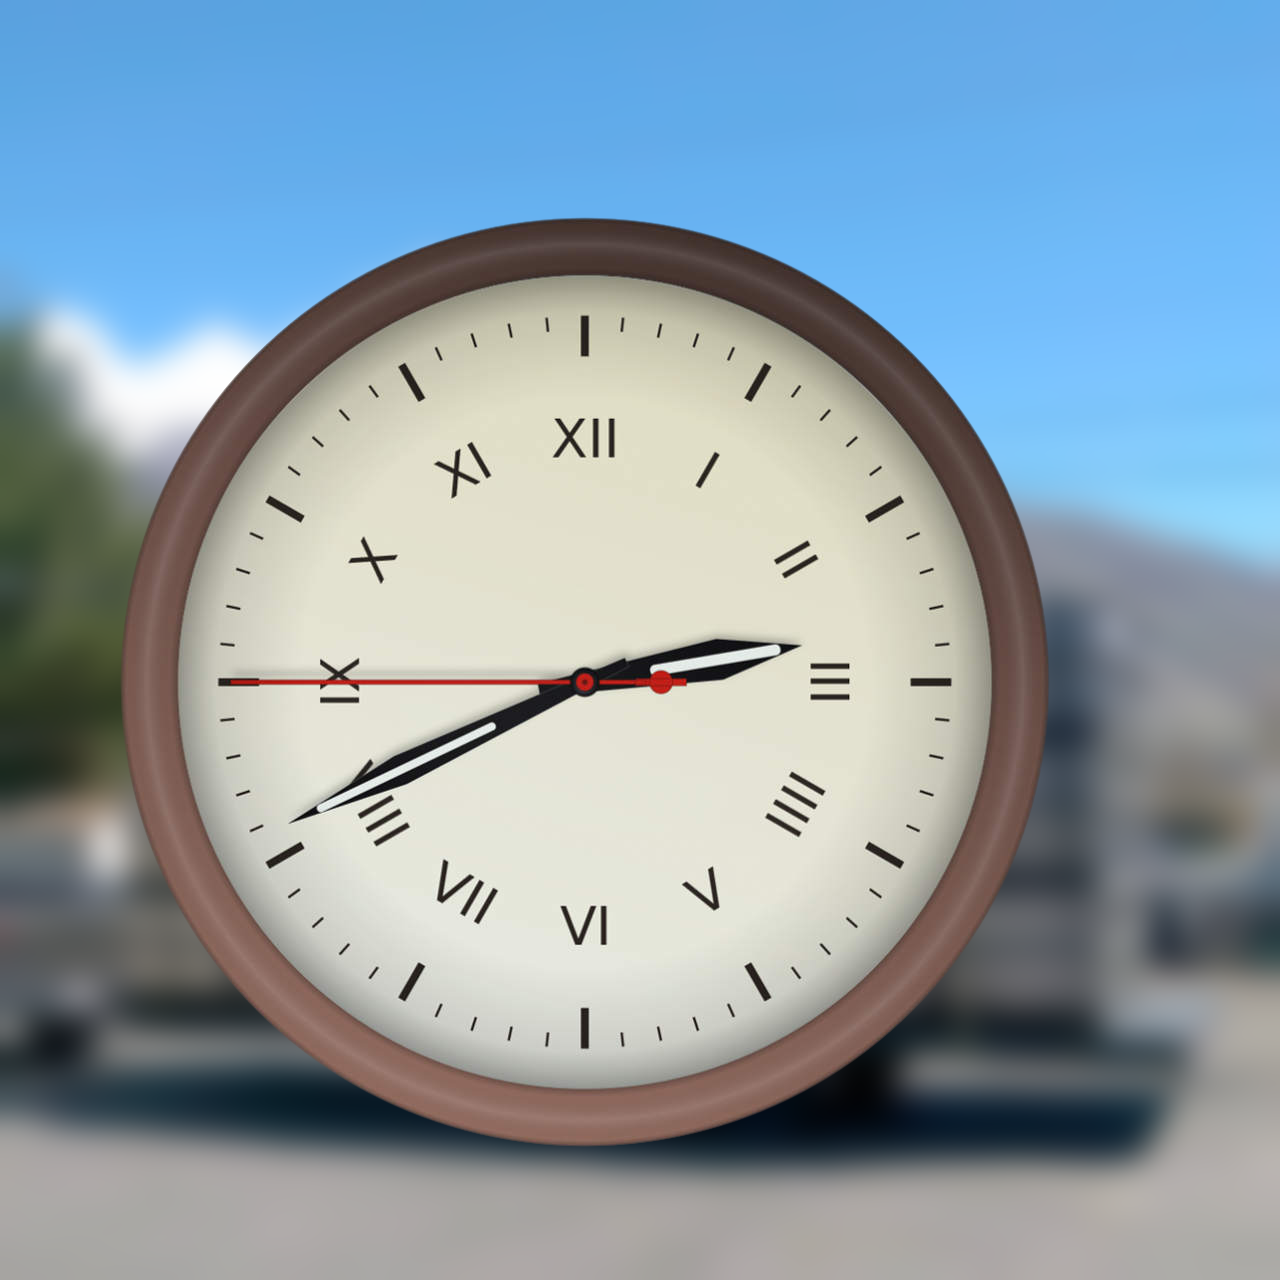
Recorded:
2.40.45
